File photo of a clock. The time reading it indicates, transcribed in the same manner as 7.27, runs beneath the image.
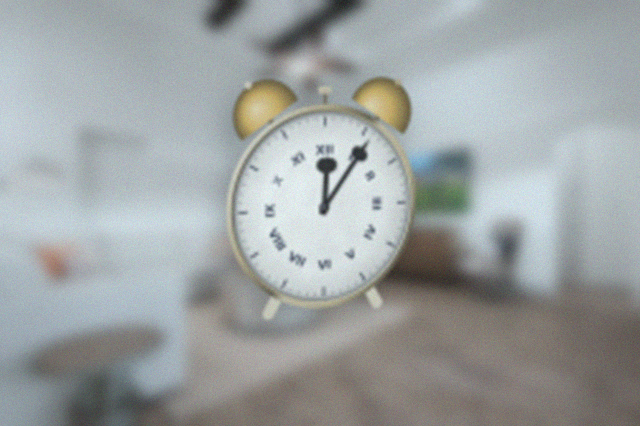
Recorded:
12.06
